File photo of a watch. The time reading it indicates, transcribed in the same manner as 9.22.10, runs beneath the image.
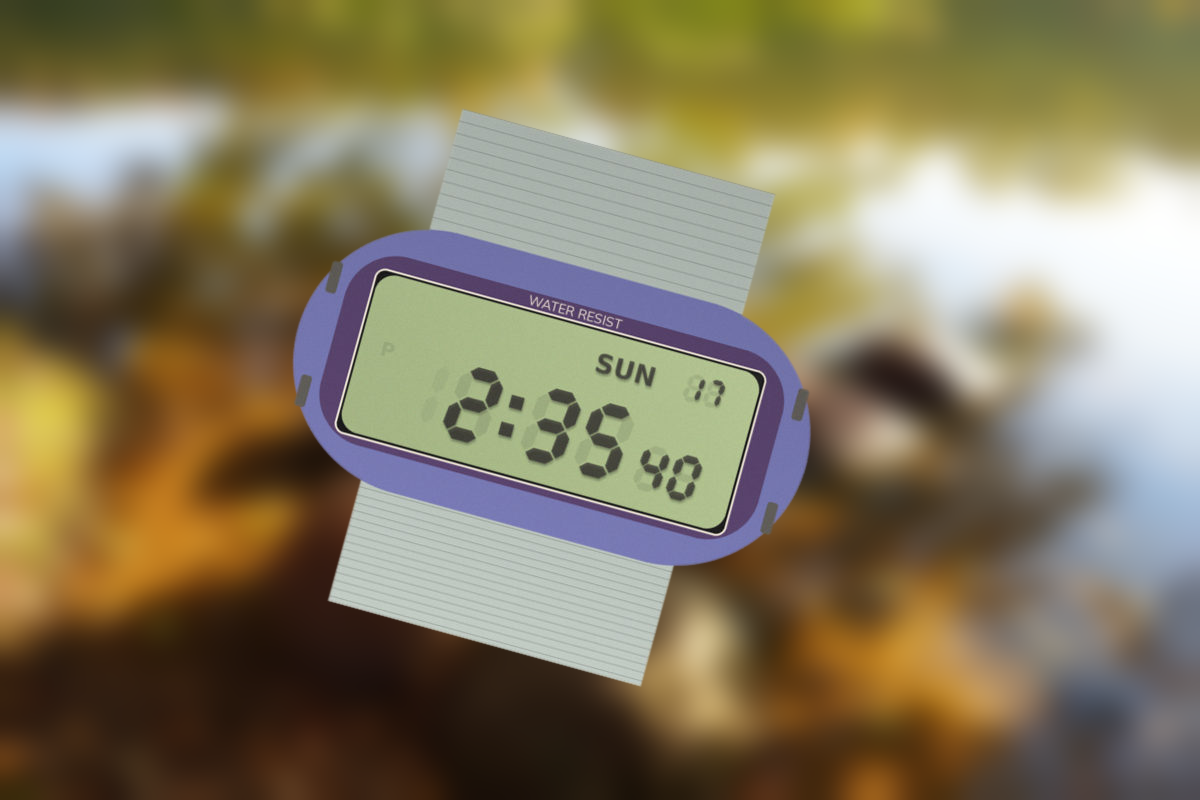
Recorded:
2.35.40
